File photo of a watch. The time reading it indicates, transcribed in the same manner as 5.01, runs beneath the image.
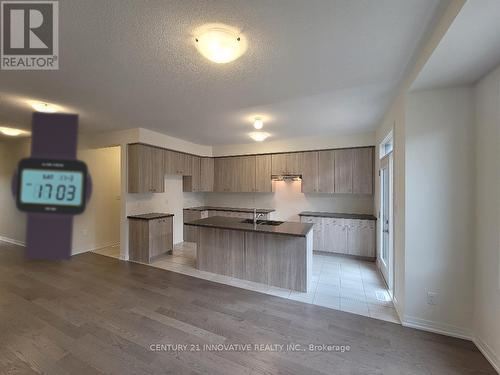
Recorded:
17.03
